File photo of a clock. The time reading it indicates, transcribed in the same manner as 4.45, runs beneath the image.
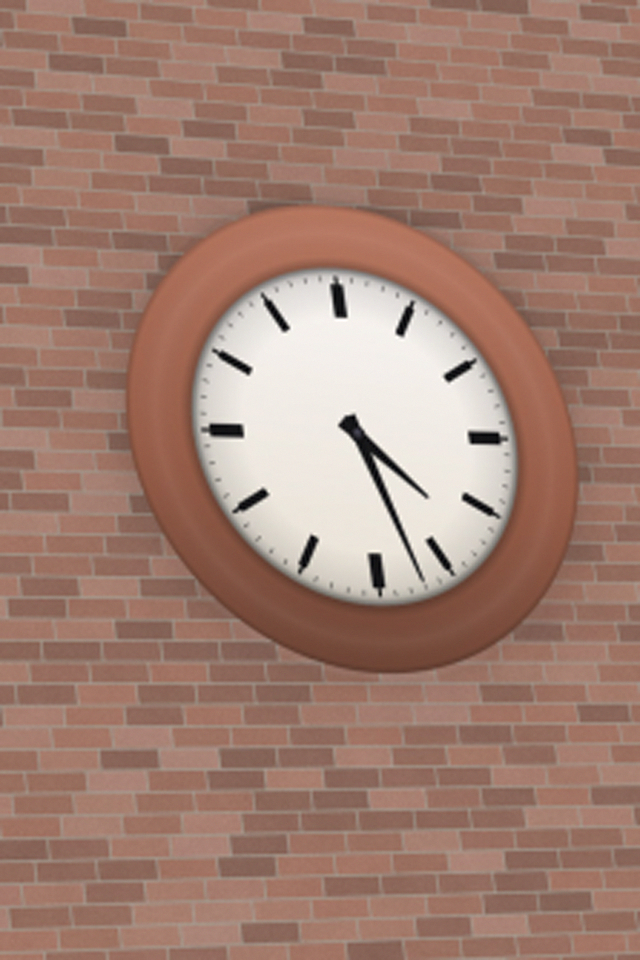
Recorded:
4.27
